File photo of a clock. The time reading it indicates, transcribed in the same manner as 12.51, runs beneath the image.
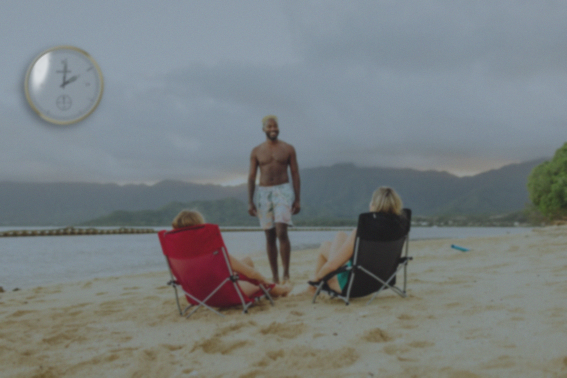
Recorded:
2.01
